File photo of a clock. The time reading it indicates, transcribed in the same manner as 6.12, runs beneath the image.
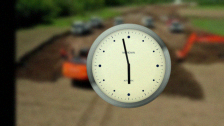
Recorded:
5.58
